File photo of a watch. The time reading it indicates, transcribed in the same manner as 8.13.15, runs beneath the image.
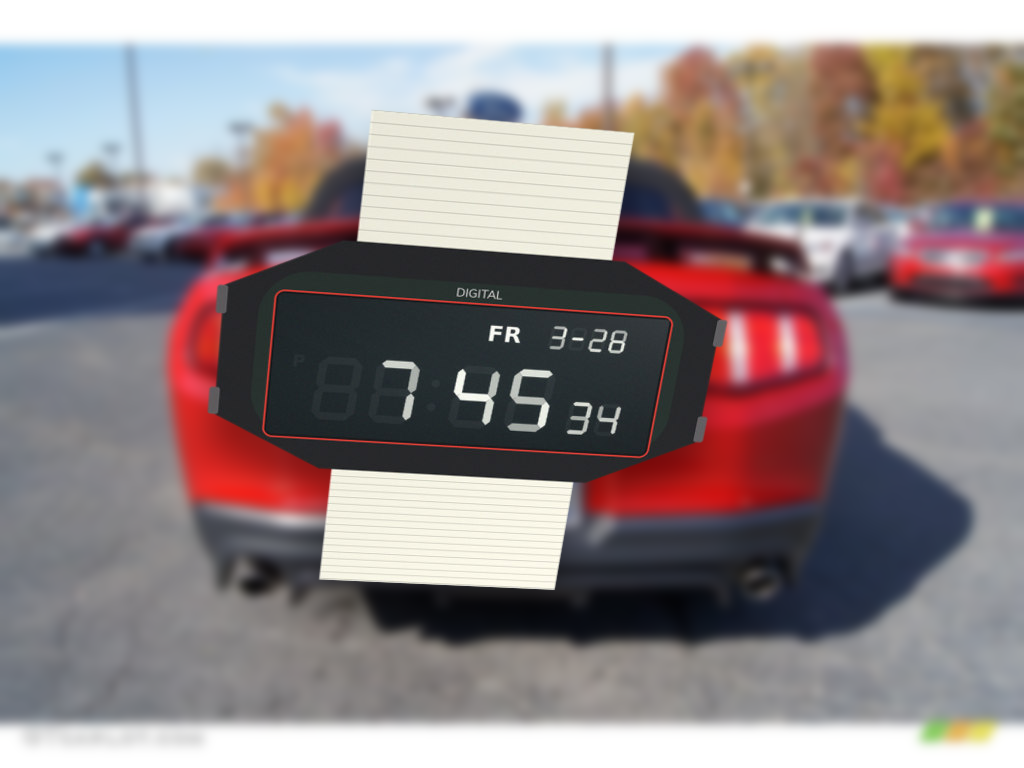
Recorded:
7.45.34
